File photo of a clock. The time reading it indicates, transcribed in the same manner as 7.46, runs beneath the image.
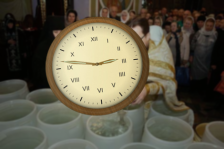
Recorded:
2.47
